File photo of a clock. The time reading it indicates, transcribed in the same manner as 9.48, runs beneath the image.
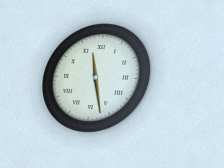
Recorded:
11.27
